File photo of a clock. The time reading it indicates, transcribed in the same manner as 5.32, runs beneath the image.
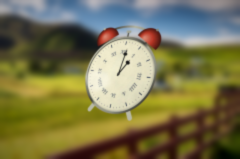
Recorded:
1.01
